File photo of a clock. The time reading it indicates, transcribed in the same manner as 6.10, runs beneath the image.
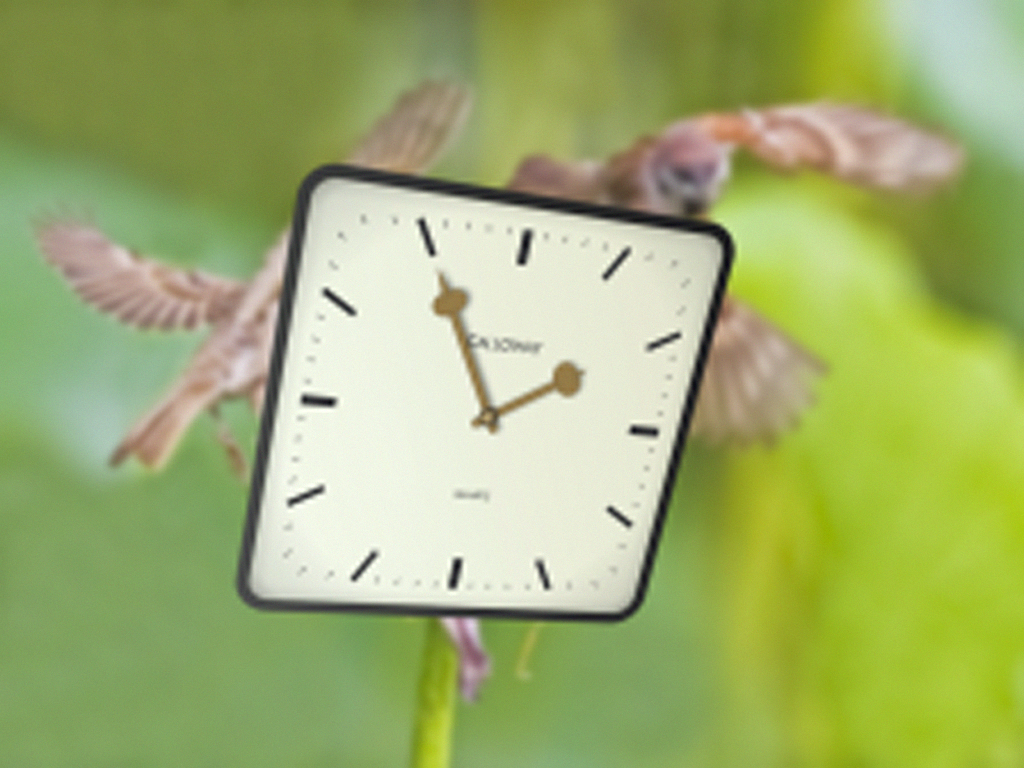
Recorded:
1.55
